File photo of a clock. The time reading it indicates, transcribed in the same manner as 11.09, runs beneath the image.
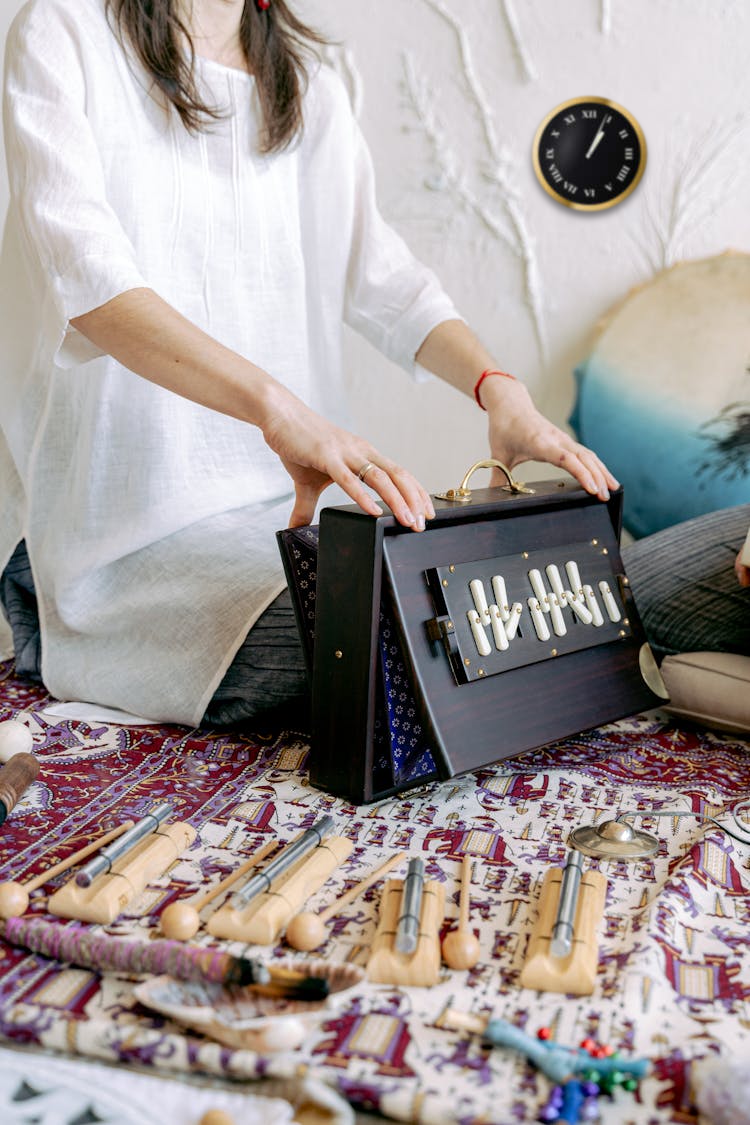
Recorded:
1.04
